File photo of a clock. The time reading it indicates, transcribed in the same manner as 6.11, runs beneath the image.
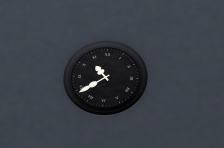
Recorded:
10.39
